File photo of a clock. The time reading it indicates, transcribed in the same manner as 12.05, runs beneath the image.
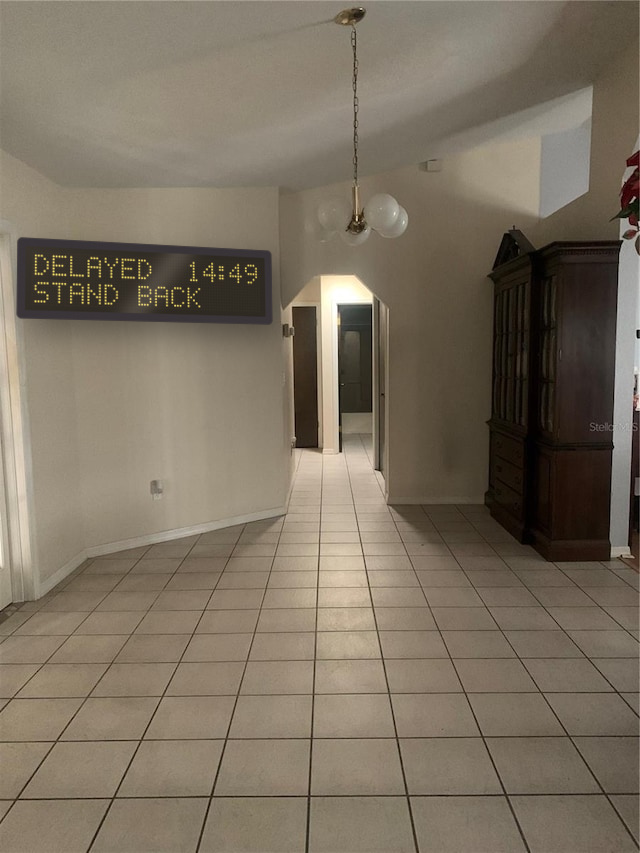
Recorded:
14.49
